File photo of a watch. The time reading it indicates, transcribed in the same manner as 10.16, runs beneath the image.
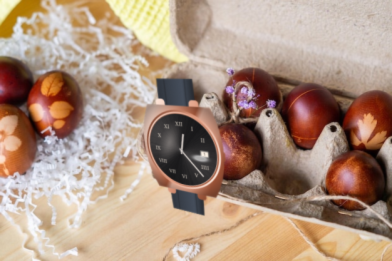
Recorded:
12.23
